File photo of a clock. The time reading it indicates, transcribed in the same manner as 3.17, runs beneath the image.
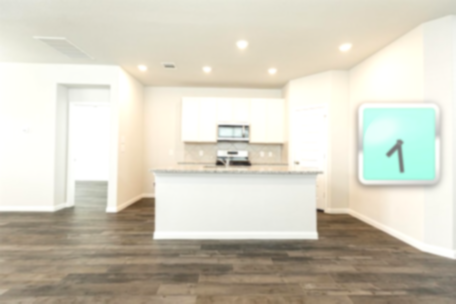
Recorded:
7.29
